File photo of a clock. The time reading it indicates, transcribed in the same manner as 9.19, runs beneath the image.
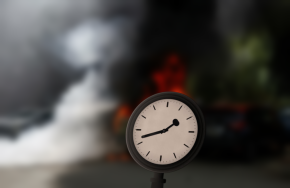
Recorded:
1.42
